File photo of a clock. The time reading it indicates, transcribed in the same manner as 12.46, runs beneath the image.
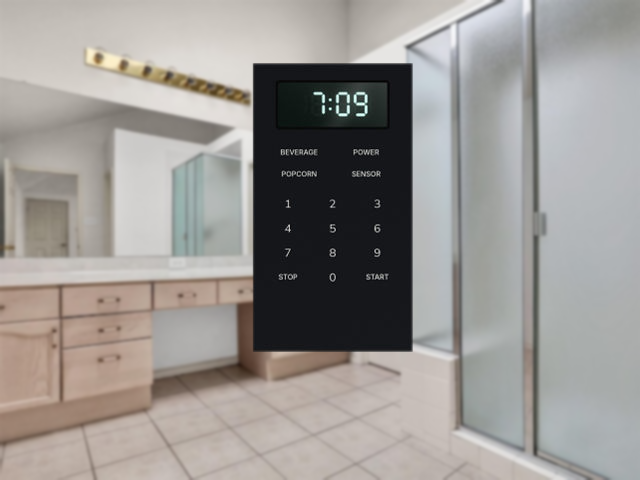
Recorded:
7.09
